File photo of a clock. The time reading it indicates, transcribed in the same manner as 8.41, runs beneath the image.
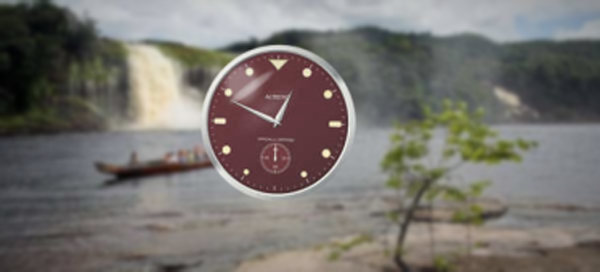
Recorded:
12.49
